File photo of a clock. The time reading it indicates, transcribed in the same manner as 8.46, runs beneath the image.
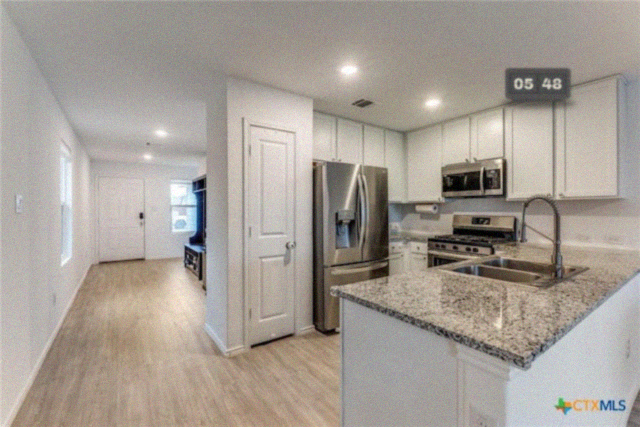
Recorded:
5.48
